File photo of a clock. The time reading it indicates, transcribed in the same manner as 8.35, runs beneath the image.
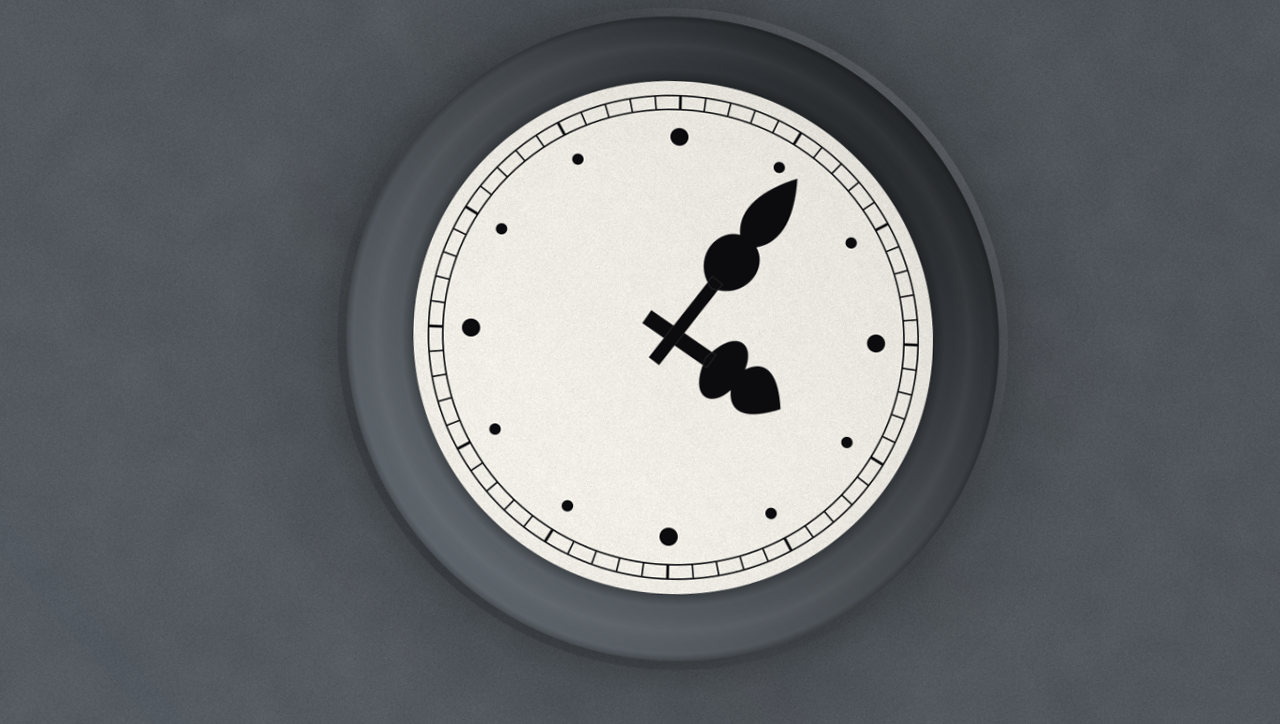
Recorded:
4.06
